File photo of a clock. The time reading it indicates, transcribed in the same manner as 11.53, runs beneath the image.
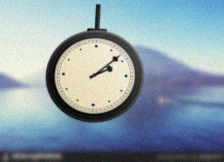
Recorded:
2.08
